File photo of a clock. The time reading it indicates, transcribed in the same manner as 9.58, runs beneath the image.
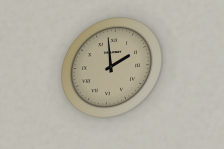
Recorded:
1.58
